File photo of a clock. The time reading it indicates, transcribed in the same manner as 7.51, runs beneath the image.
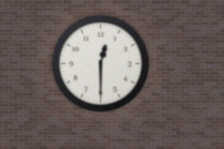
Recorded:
12.30
